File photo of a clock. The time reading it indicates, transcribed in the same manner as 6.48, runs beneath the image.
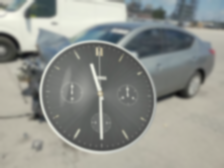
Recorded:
11.30
